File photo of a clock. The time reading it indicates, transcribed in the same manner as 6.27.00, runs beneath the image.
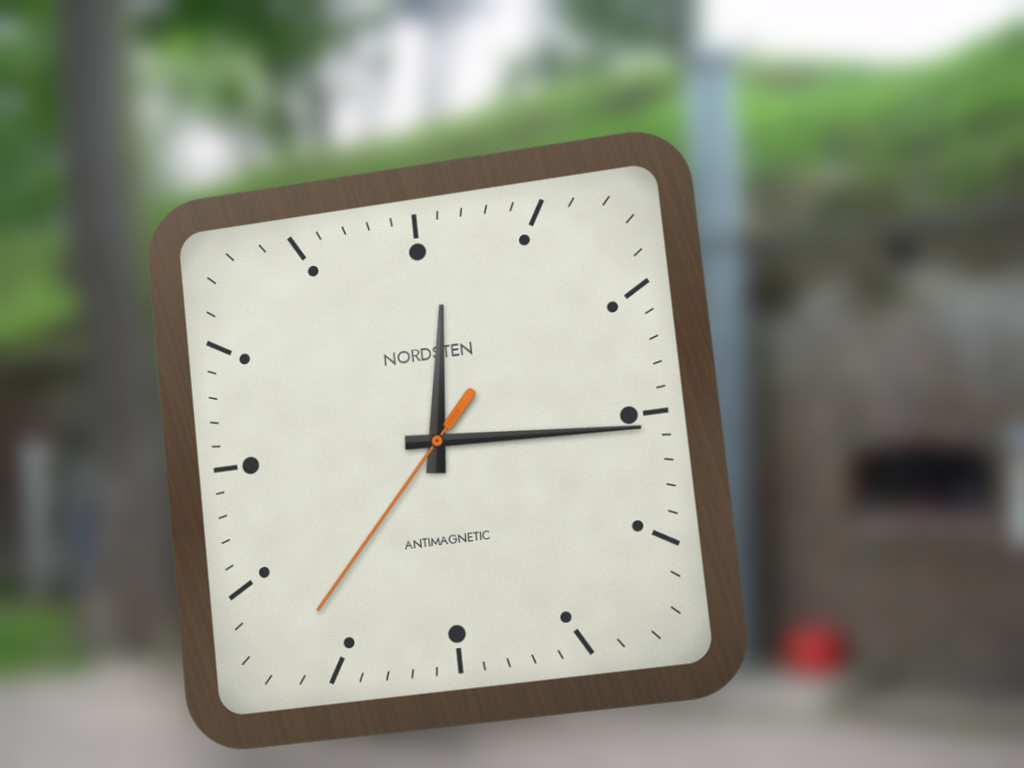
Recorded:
12.15.37
